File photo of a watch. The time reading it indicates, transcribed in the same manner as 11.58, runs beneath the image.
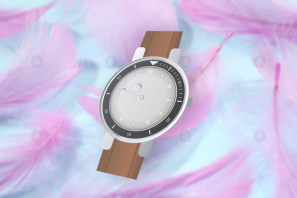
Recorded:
10.47
